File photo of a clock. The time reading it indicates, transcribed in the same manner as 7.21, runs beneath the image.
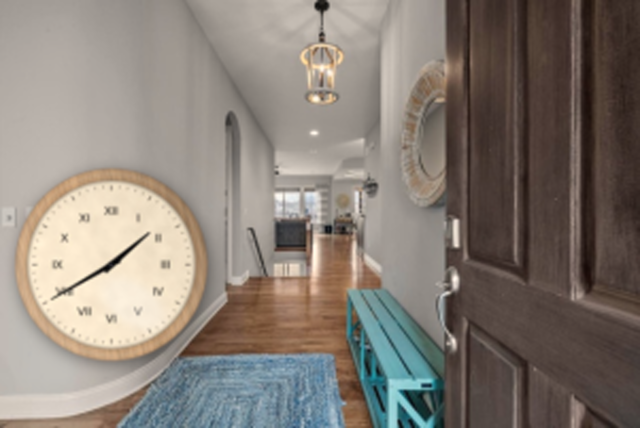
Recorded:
1.40
